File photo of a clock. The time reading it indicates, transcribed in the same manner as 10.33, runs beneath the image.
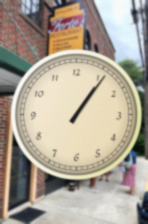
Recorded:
1.06
